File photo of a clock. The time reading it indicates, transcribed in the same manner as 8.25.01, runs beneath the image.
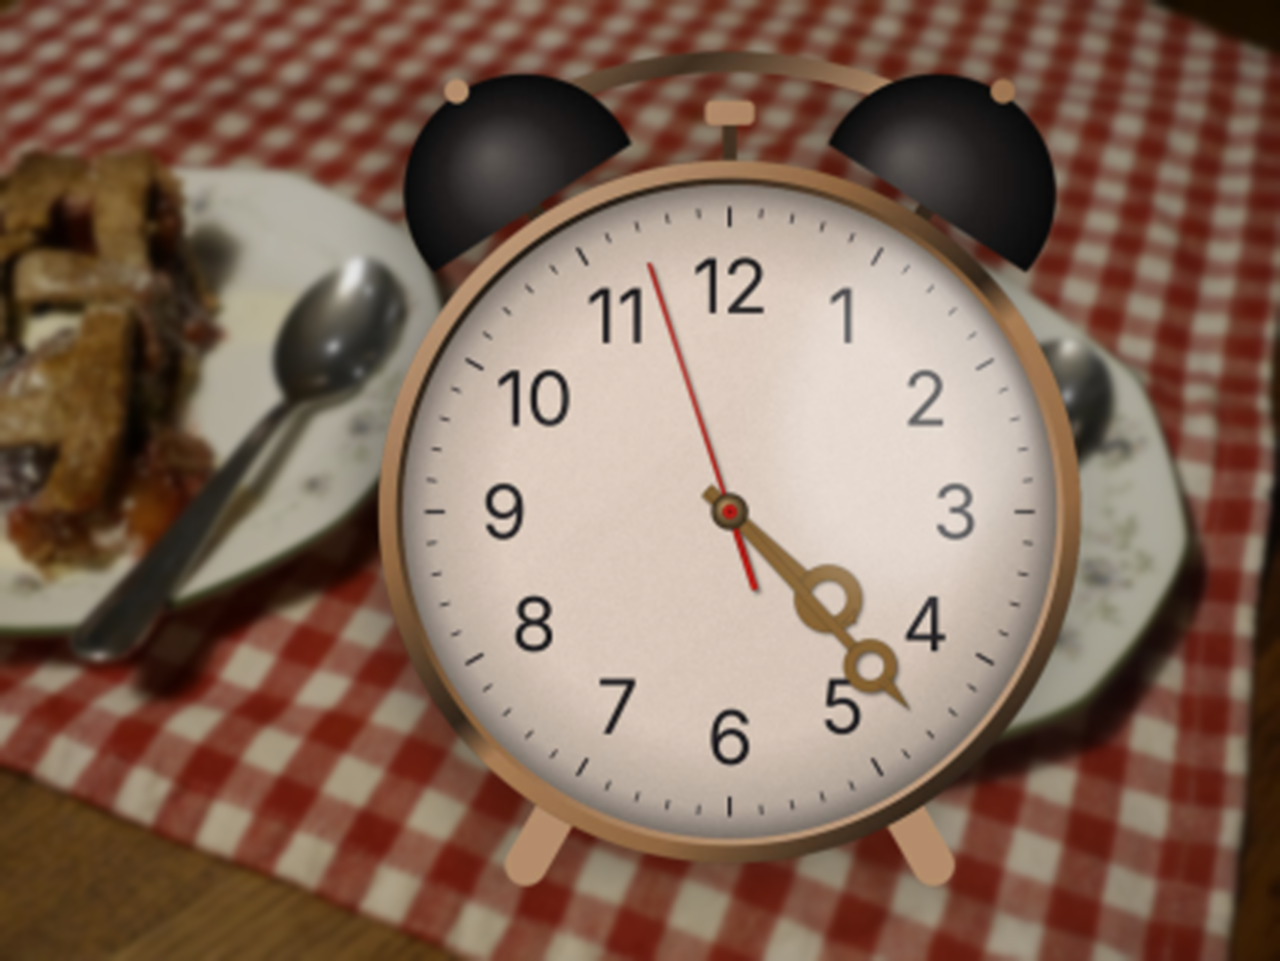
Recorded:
4.22.57
